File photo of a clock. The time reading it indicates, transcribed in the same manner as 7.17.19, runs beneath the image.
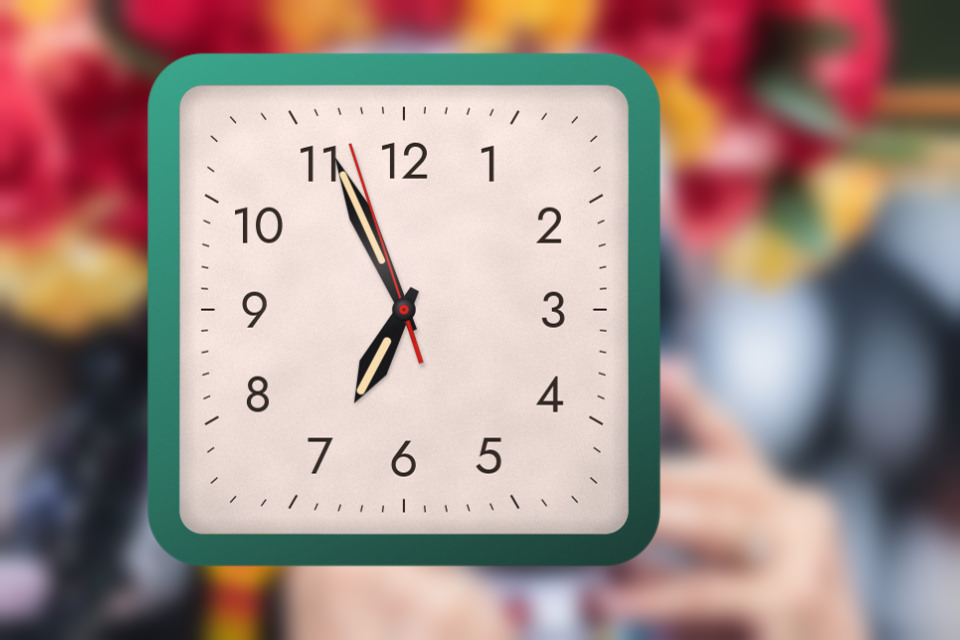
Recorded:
6.55.57
